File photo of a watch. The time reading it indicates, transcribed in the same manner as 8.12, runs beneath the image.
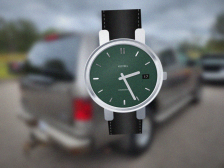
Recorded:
2.26
